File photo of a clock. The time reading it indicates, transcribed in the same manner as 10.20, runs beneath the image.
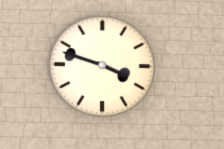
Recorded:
3.48
